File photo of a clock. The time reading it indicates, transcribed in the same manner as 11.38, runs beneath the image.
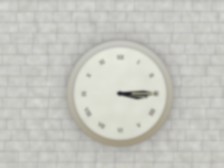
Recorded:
3.15
